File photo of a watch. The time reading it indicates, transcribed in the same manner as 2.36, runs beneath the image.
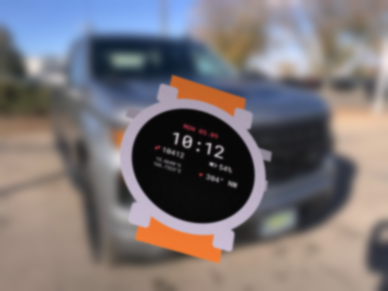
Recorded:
10.12
